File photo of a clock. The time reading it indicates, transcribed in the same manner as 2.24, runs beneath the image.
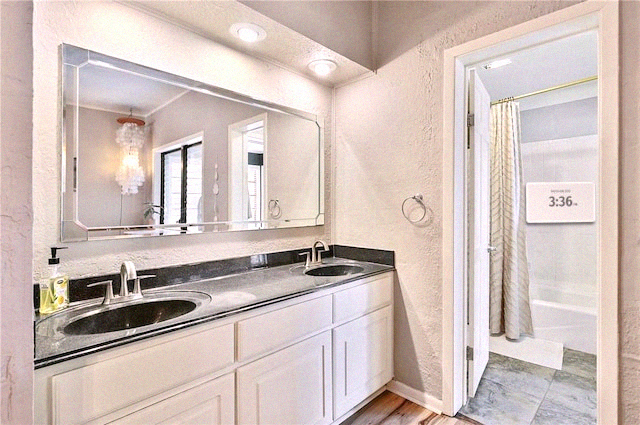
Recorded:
3.36
